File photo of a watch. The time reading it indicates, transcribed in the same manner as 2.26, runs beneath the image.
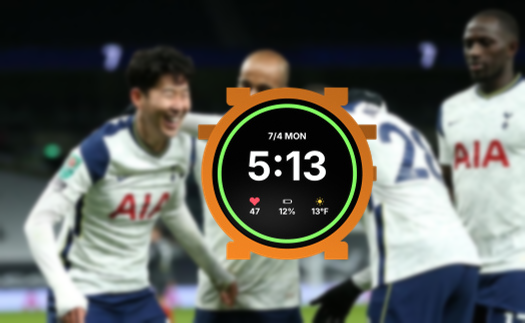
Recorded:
5.13
